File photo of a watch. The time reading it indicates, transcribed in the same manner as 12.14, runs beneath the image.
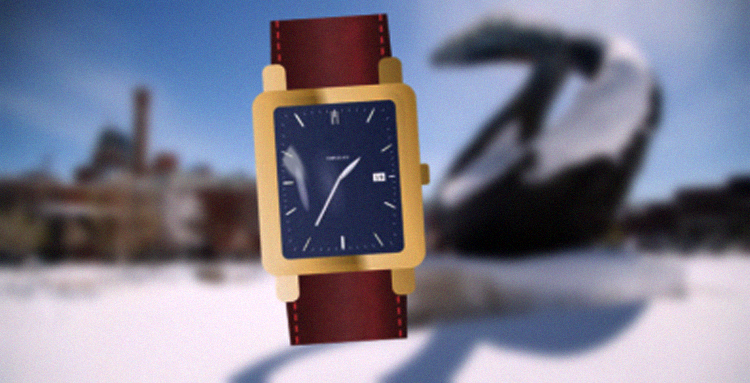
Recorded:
1.35
